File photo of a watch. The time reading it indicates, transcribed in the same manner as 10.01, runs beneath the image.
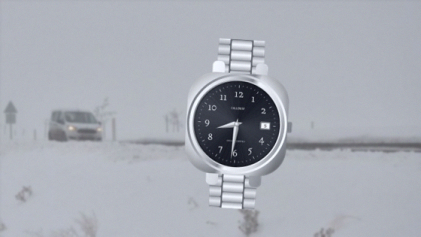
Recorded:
8.31
